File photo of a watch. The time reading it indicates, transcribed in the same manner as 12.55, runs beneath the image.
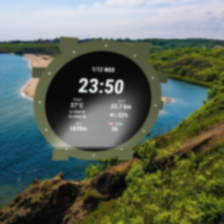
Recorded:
23.50
